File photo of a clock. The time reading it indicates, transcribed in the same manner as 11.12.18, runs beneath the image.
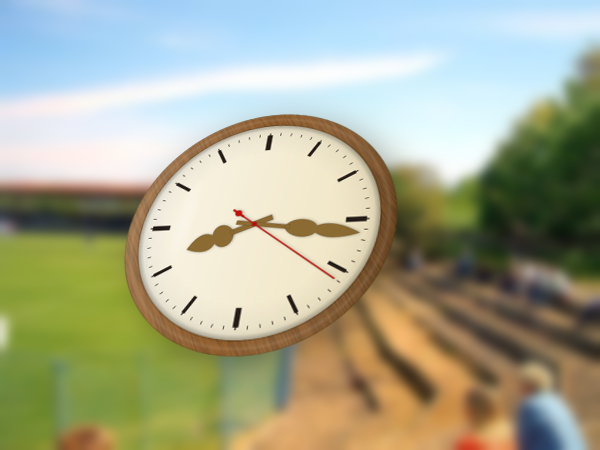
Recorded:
8.16.21
